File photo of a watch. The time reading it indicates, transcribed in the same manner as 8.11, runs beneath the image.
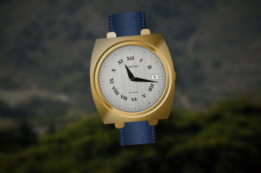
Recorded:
11.17
